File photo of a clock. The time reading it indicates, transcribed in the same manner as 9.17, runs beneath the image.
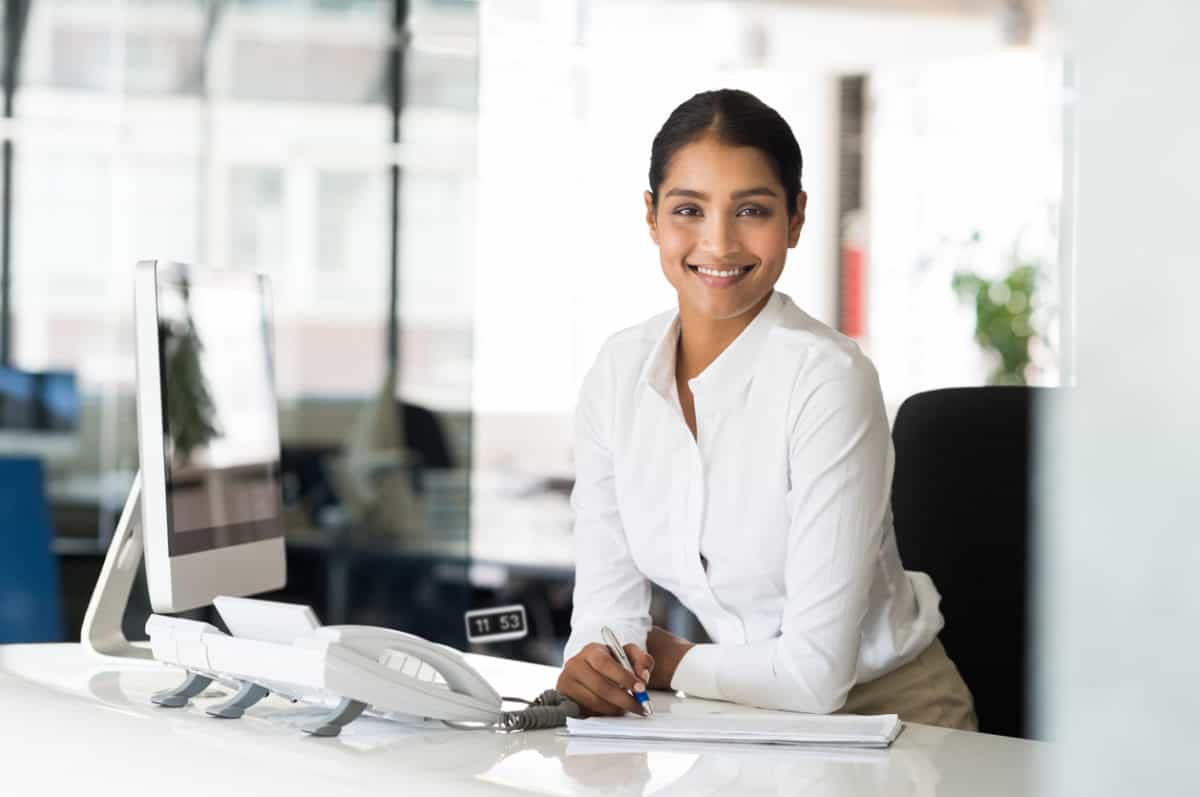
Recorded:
11.53
